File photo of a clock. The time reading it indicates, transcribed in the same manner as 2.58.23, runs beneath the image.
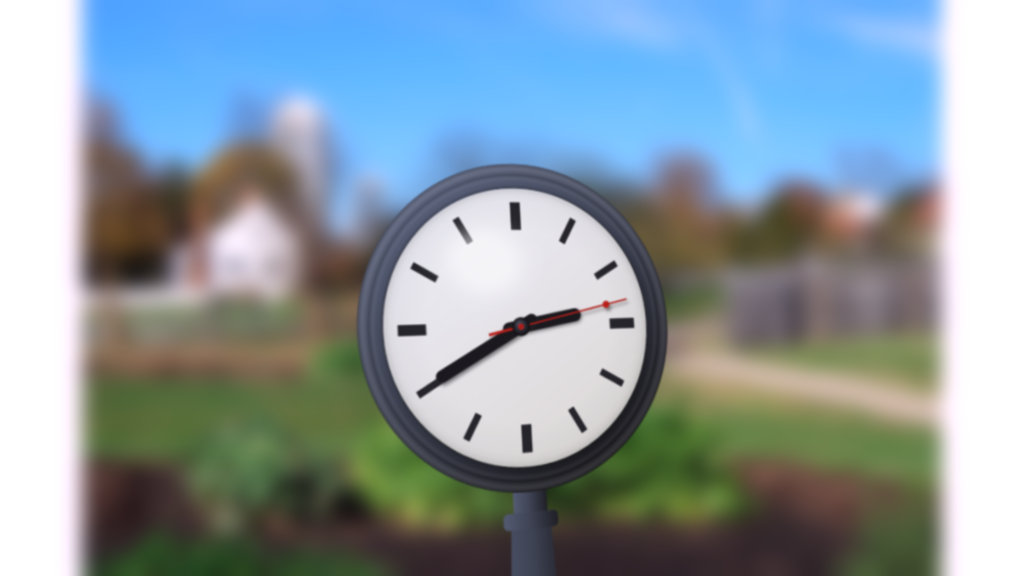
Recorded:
2.40.13
